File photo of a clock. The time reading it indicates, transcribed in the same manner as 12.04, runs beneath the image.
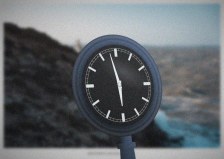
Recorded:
5.58
